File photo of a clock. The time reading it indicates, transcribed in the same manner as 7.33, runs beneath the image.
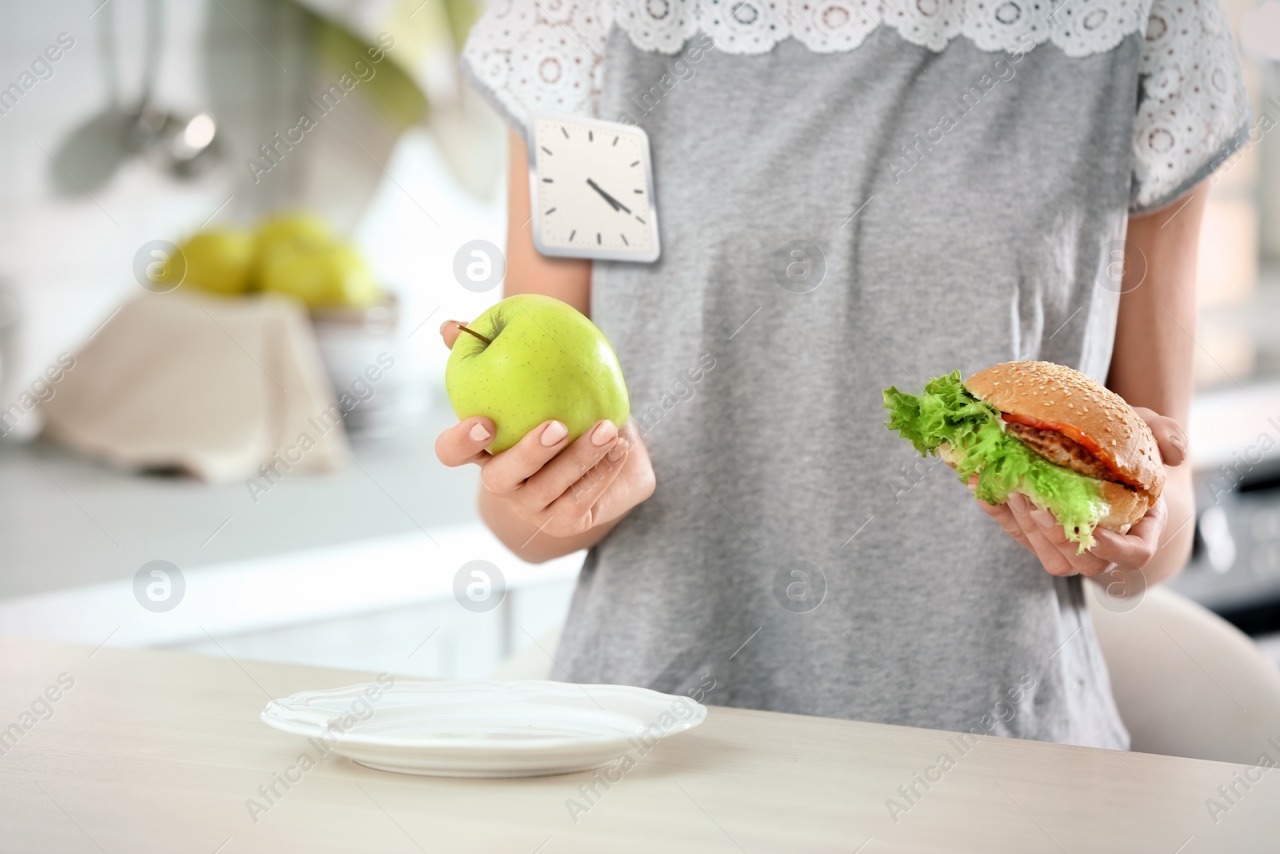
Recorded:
4.20
